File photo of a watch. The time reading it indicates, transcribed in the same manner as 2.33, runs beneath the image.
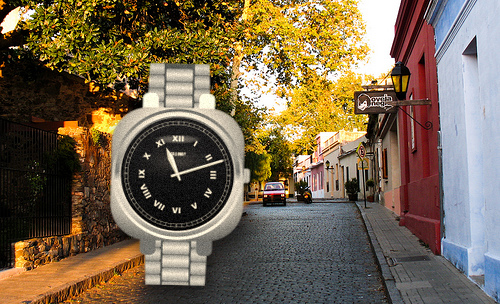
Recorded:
11.12
